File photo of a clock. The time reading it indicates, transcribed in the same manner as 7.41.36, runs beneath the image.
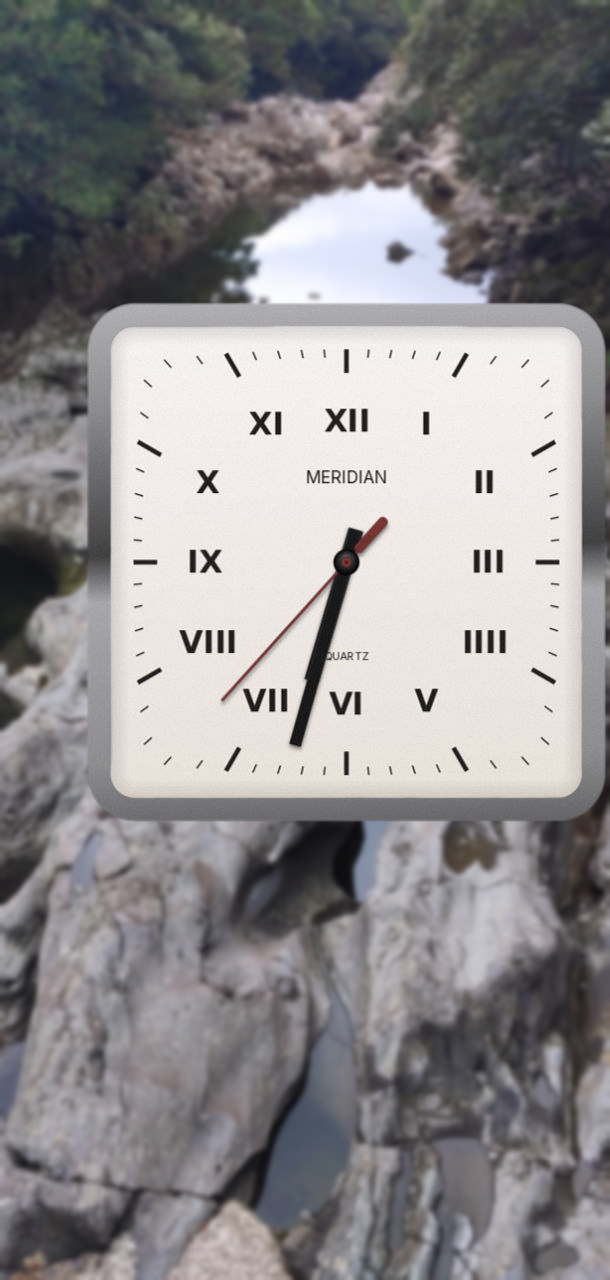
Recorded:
6.32.37
